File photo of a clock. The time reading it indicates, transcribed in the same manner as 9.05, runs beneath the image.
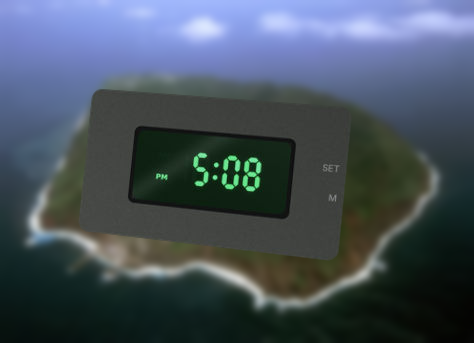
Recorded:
5.08
